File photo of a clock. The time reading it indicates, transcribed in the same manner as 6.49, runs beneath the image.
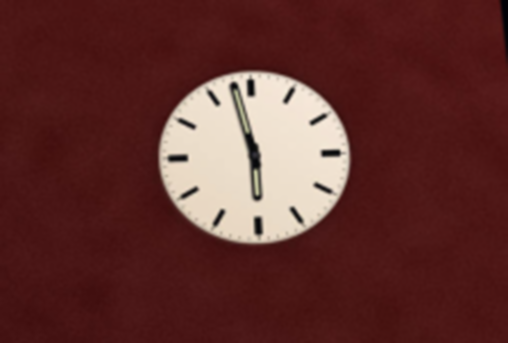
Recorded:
5.58
